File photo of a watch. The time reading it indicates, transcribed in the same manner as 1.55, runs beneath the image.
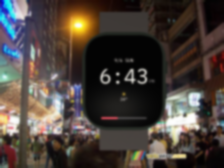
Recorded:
6.43
